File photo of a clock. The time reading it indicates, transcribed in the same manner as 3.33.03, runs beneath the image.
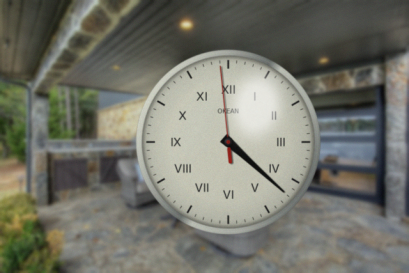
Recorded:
4.21.59
